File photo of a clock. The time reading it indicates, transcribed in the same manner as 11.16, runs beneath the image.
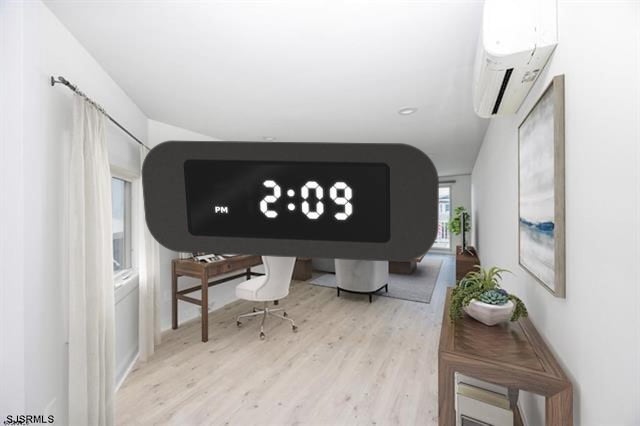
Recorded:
2.09
